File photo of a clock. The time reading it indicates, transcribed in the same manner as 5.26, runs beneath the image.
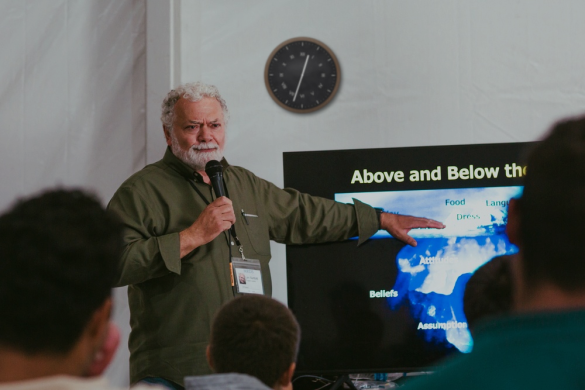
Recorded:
12.33
